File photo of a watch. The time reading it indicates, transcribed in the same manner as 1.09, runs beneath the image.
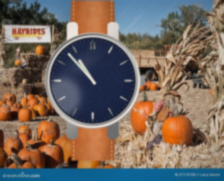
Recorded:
10.53
